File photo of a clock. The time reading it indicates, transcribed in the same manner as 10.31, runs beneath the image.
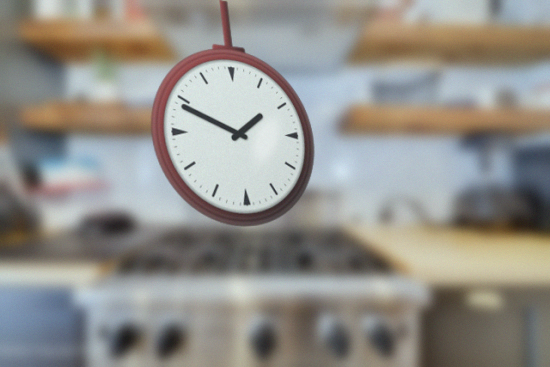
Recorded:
1.49
